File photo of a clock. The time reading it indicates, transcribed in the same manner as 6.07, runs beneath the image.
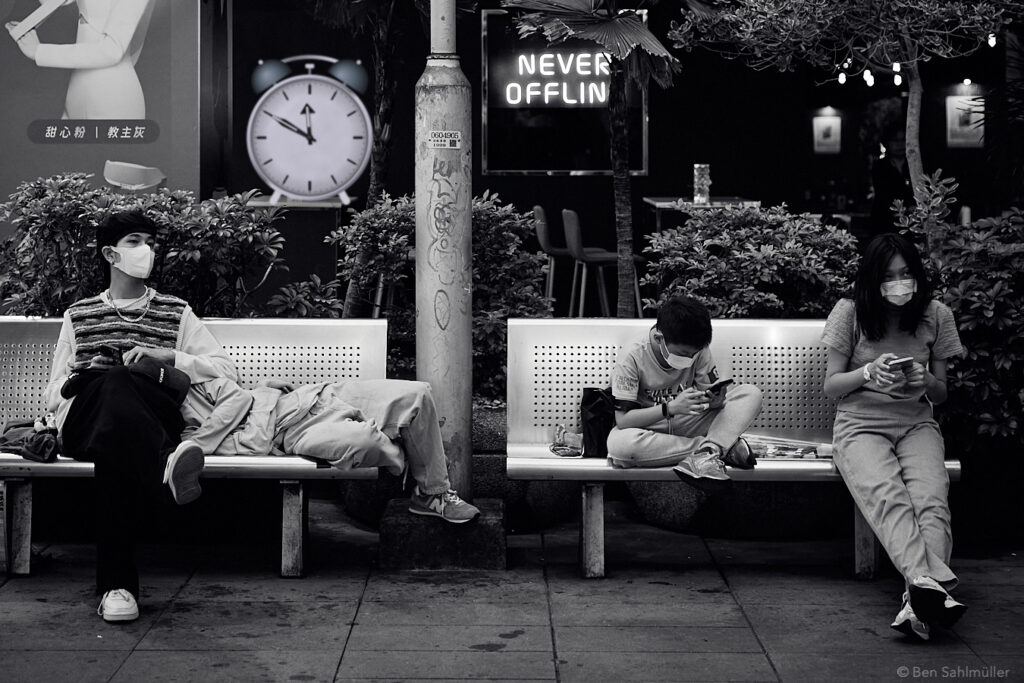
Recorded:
11.50
